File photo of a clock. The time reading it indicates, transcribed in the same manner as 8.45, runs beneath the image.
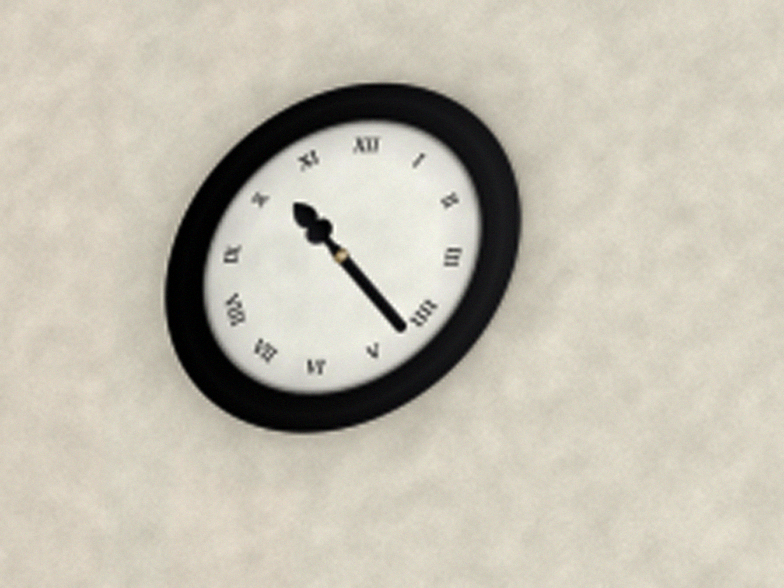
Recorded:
10.22
